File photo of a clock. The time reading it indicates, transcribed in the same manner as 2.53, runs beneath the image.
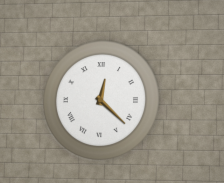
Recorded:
12.22
